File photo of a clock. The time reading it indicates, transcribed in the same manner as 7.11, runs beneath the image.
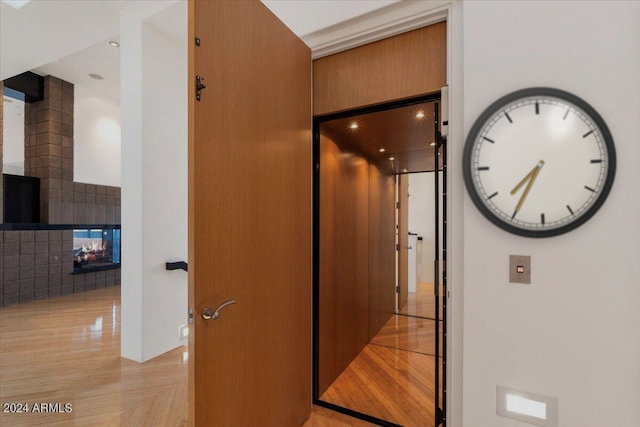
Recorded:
7.35
